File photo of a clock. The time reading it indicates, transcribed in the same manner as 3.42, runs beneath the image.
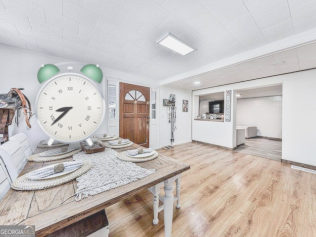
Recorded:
8.38
